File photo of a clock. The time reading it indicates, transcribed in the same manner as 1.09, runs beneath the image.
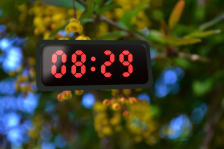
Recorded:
8.29
